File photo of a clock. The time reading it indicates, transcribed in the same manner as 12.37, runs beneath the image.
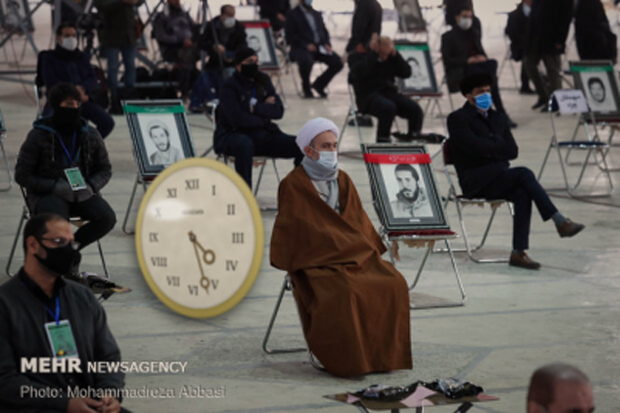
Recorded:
4.27
